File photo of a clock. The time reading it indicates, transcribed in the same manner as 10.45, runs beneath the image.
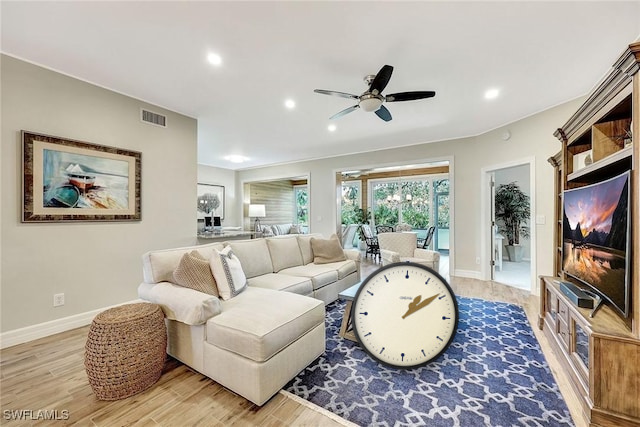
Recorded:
1.09
